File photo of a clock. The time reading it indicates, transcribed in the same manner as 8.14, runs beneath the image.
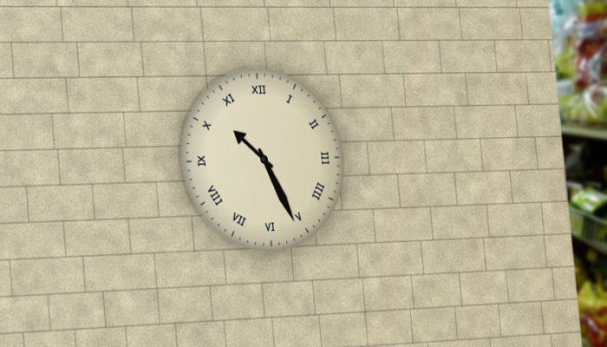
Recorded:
10.26
